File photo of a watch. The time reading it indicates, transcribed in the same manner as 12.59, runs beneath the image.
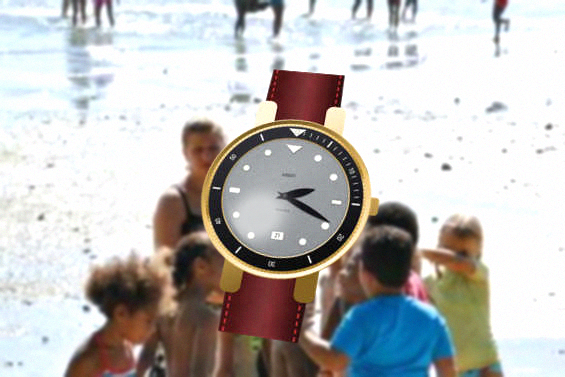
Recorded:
2.19
